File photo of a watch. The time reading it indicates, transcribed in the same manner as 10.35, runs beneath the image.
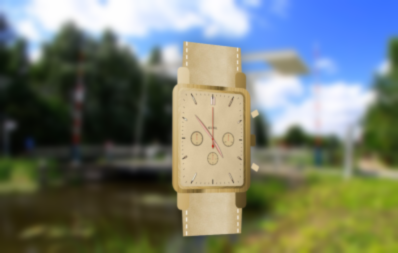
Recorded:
4.53
